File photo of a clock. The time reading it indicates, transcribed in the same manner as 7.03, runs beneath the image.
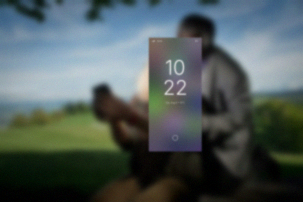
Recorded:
10.22
